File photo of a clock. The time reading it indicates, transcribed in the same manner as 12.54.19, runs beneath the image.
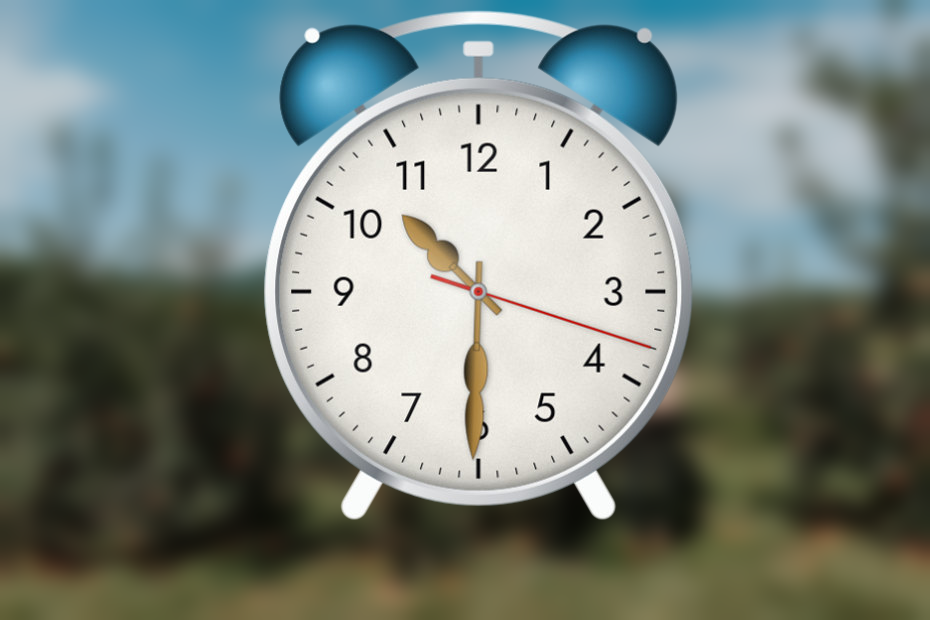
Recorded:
10.30.18
